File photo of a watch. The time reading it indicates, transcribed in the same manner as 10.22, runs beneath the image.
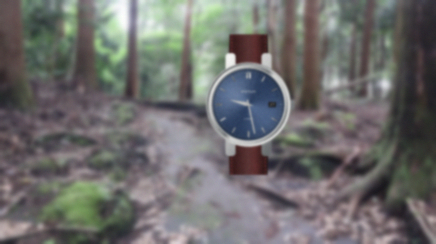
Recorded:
9.28
